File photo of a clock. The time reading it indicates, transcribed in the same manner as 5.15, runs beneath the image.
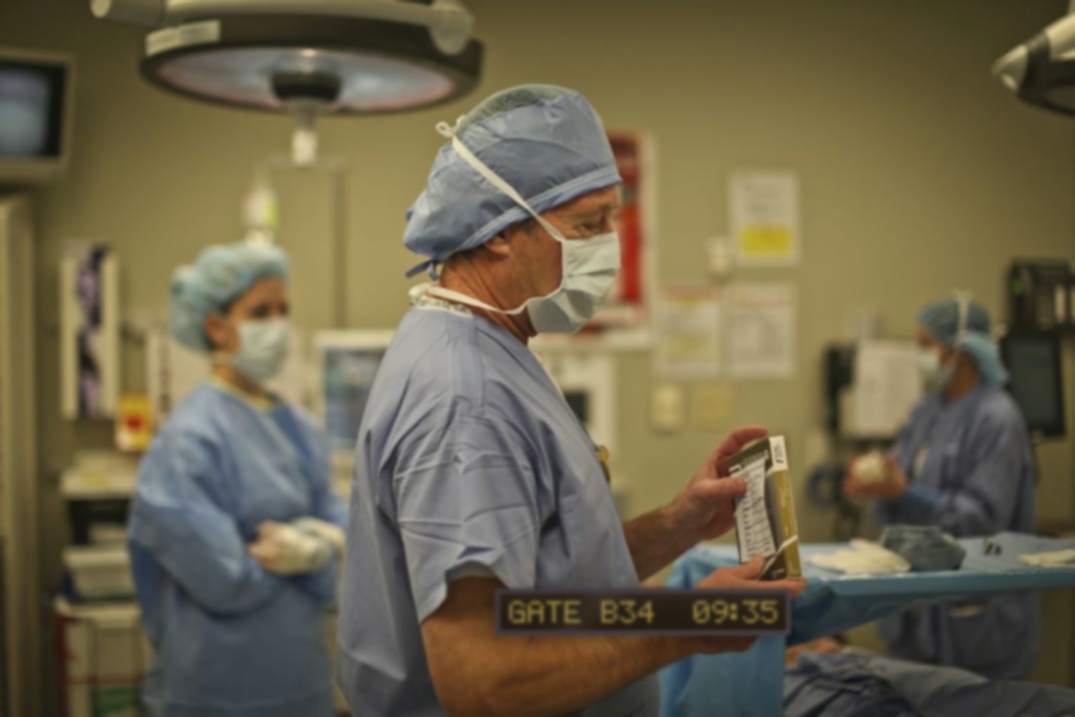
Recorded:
9.35
